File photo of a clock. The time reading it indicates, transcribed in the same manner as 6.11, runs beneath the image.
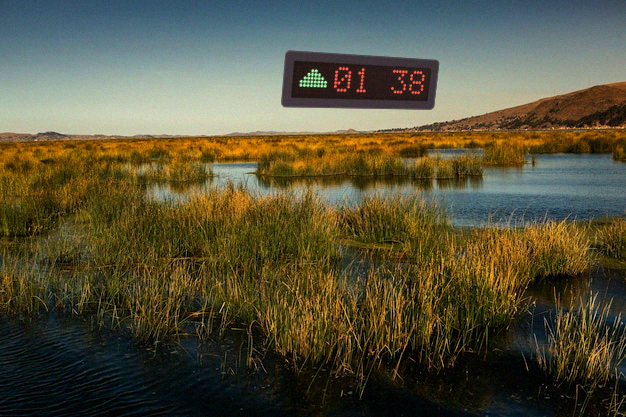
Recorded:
1.38
